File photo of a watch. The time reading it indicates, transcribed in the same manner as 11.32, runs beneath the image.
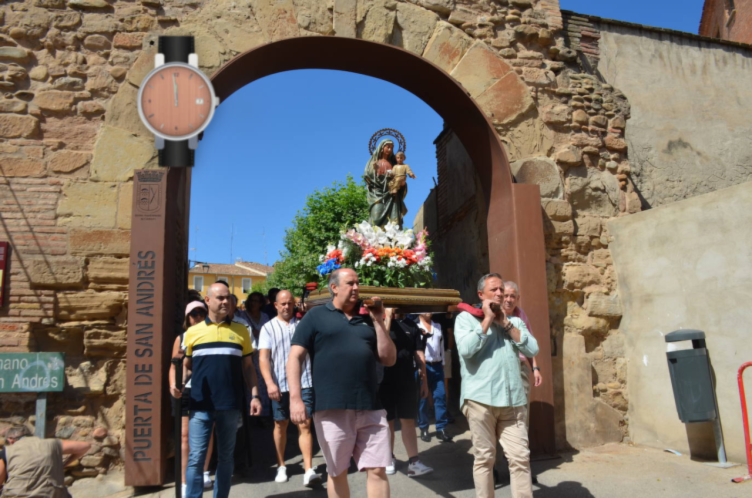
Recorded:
11.59
